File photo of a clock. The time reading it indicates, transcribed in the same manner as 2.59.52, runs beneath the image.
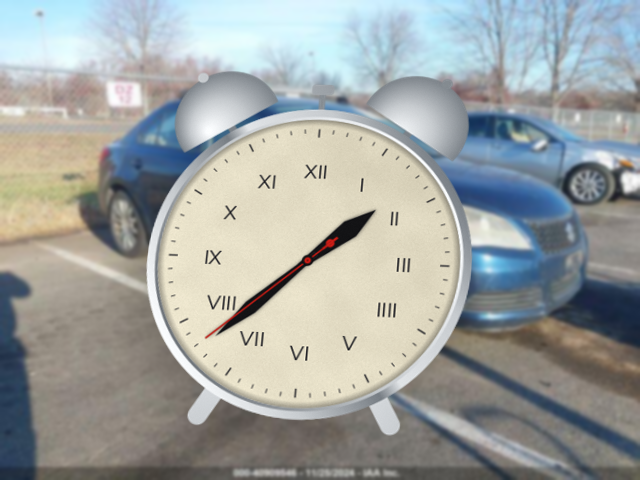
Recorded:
1.37.38
